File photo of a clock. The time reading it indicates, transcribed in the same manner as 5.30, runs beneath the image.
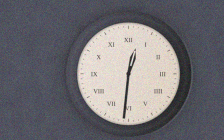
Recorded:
12.31
